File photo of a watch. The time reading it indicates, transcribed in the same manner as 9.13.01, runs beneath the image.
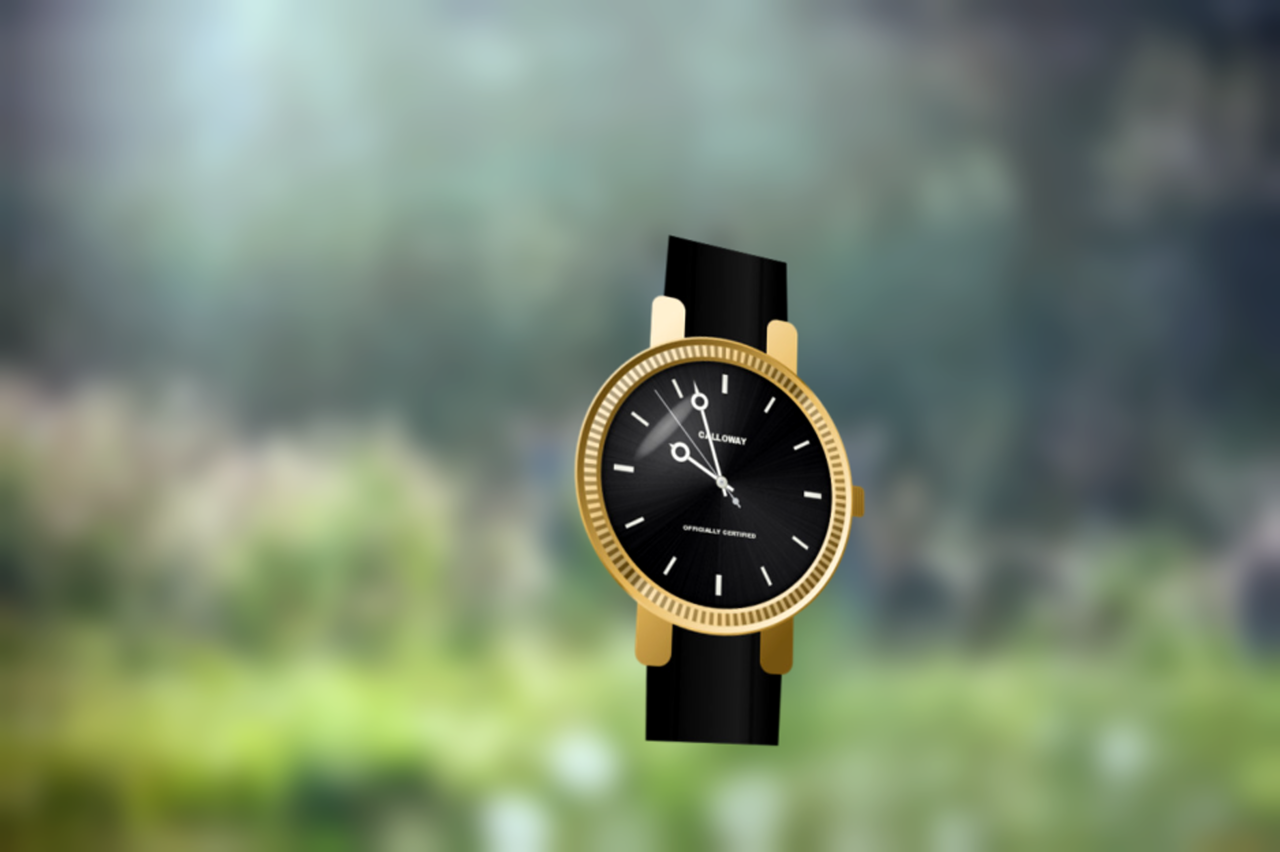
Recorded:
9.56.53
